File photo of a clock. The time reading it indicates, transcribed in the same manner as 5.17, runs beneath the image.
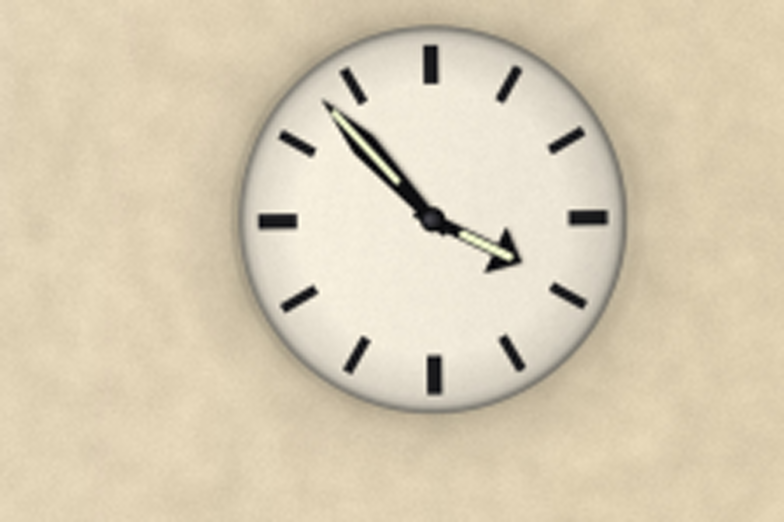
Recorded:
3.53
